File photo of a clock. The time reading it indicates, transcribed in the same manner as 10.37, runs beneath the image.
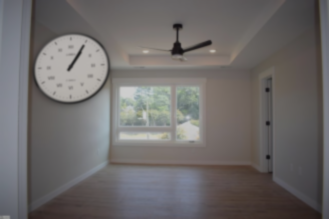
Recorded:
1.05
